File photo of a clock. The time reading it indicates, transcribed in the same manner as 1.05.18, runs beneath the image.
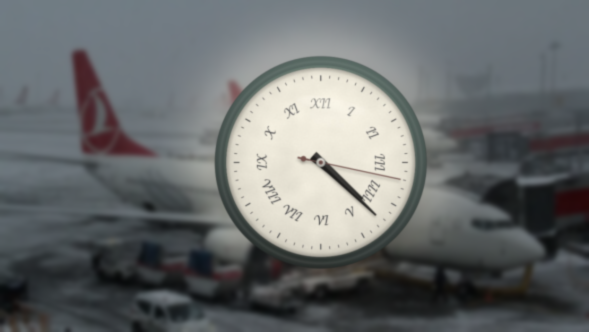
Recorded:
4.22.17
